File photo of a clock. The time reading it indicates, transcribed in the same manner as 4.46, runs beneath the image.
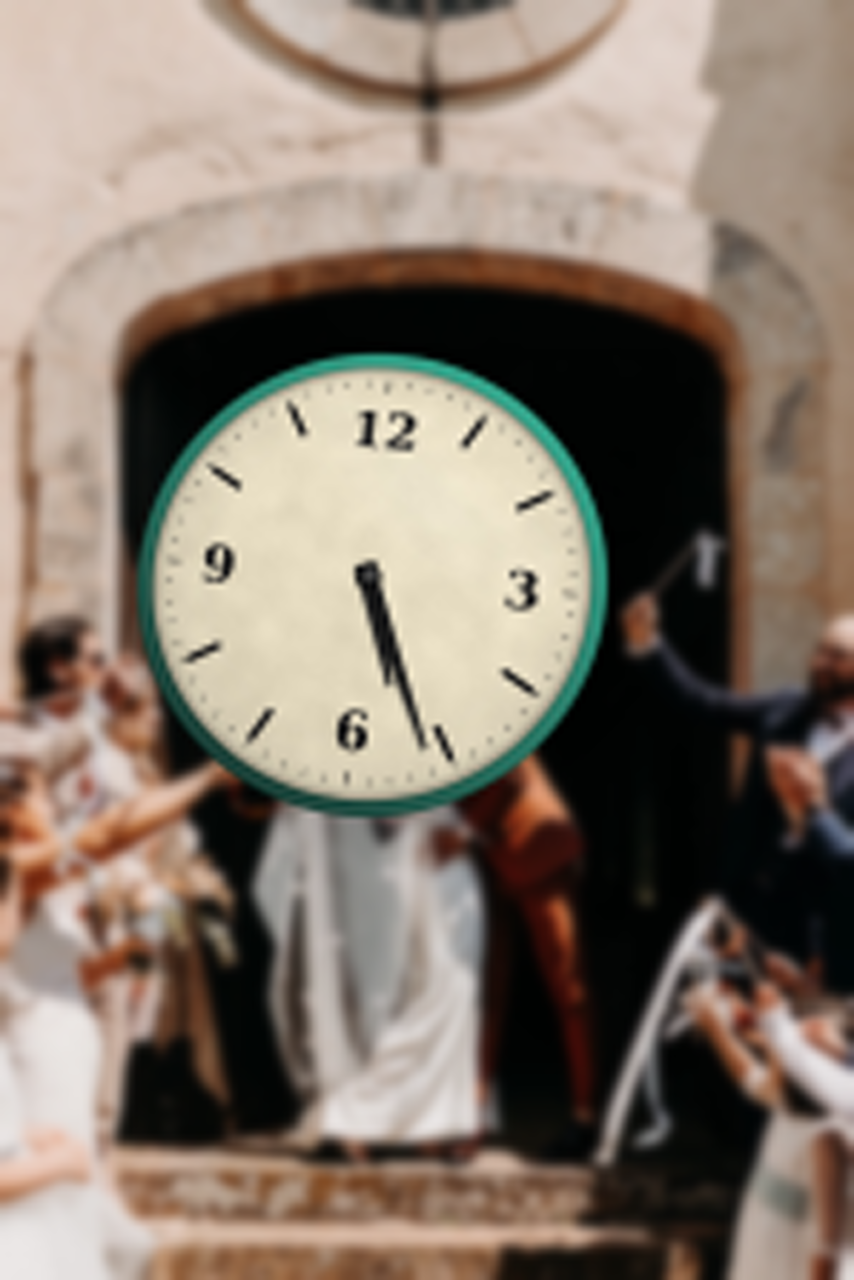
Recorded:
5.26
